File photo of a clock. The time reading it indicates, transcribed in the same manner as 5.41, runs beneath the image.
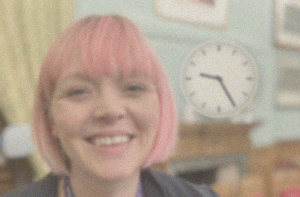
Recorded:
9.25
